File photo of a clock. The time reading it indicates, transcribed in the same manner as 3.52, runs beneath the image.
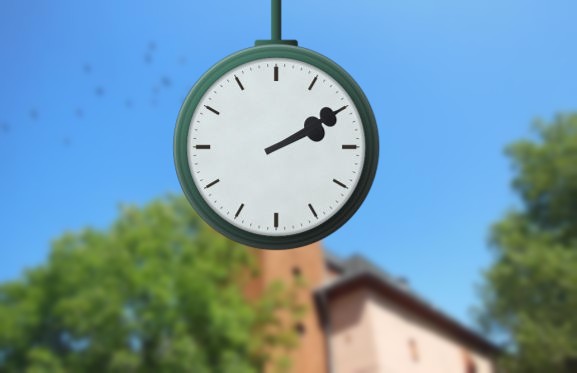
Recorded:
2.10
